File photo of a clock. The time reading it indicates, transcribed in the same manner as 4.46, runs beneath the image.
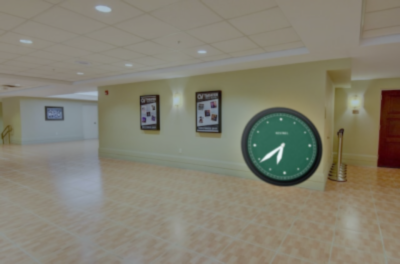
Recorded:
6.39
